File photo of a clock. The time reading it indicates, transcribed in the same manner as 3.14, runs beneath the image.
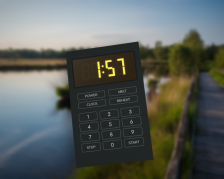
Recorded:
1.57
